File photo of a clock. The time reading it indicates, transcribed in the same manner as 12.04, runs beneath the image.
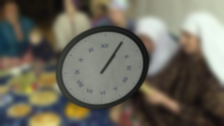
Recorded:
1.05
